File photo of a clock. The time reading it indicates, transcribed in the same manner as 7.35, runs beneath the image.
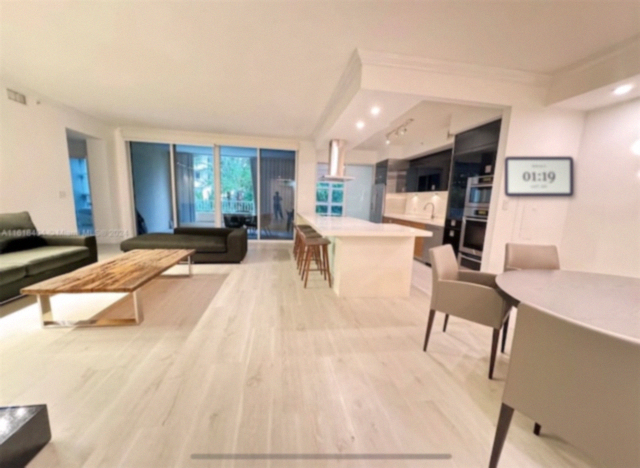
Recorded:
1.19
